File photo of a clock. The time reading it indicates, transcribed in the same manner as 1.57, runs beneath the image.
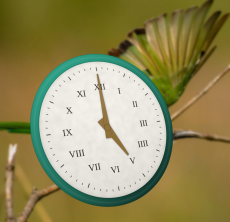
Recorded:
5.00
